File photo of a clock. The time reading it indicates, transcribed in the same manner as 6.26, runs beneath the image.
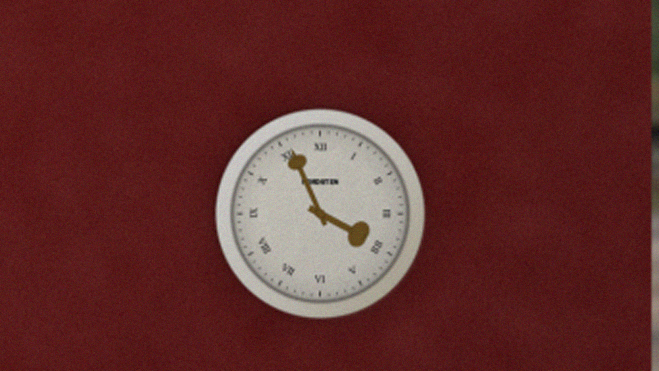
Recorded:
3.56
